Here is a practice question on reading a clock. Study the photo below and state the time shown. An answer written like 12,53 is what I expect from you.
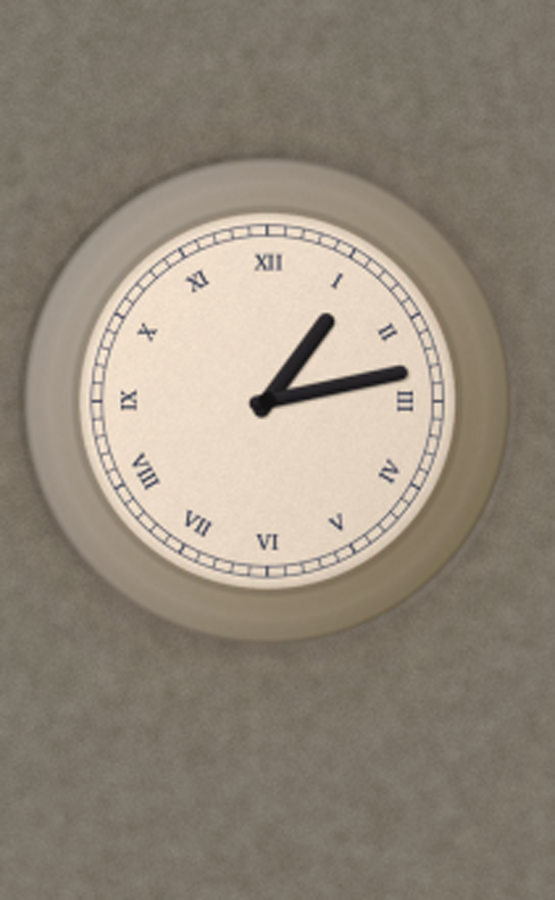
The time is 1,13
